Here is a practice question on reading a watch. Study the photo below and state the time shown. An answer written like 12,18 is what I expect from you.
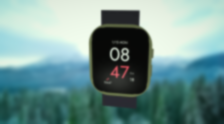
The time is 8,47
